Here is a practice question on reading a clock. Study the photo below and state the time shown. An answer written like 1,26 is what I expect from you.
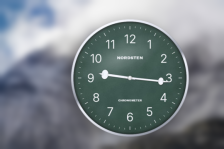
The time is 9,16
